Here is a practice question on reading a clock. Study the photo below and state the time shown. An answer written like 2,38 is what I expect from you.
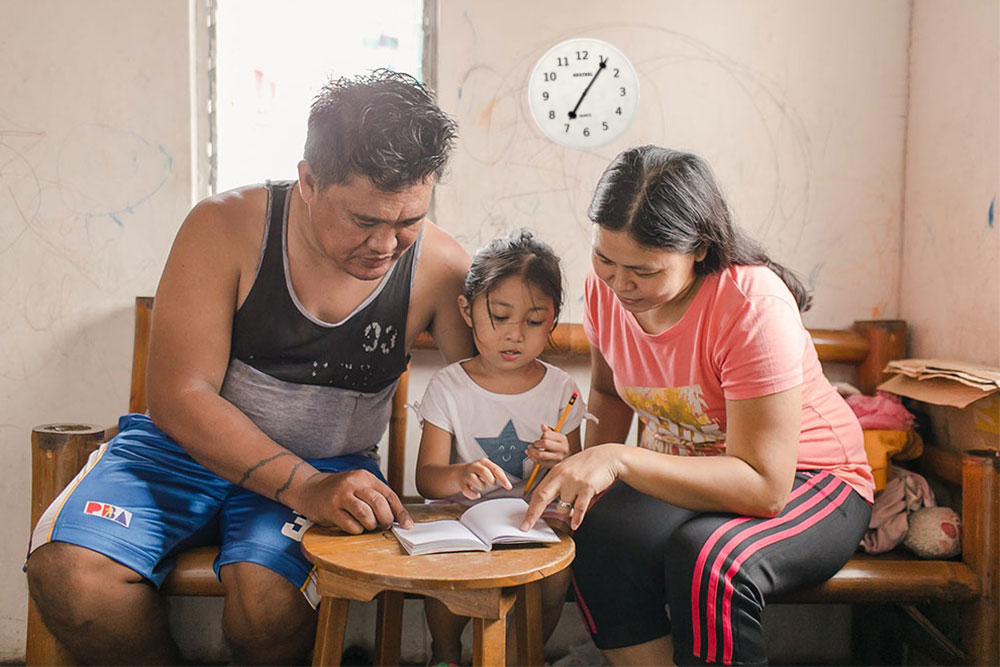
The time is 7,06
